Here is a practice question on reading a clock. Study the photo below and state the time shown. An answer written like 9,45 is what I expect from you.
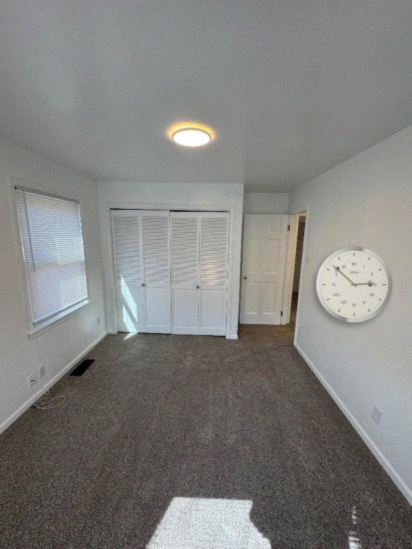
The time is 2,52
